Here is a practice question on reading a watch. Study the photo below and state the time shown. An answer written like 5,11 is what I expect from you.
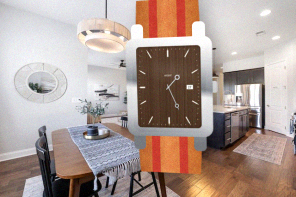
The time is 1,26
